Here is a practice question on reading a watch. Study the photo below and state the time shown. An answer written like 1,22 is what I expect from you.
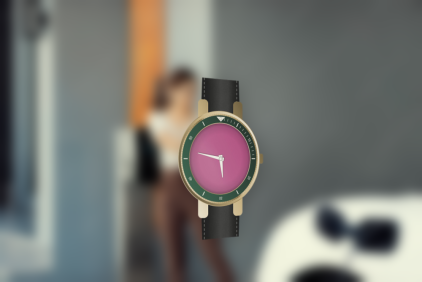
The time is 5,47
